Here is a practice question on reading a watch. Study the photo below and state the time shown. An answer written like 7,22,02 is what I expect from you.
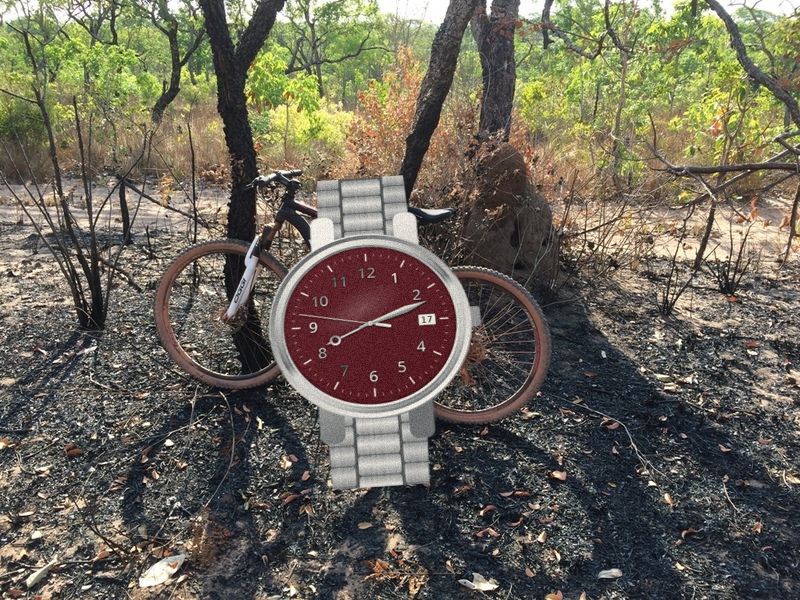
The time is 8,11,47
